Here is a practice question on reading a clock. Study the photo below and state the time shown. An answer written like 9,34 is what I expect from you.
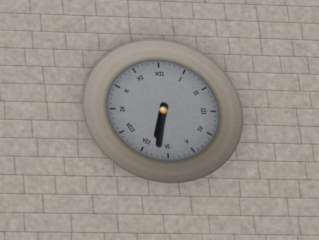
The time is 6,32
